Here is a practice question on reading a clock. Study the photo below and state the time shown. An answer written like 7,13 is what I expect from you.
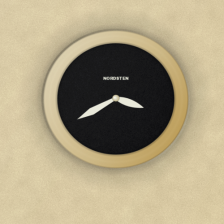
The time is 3,40
